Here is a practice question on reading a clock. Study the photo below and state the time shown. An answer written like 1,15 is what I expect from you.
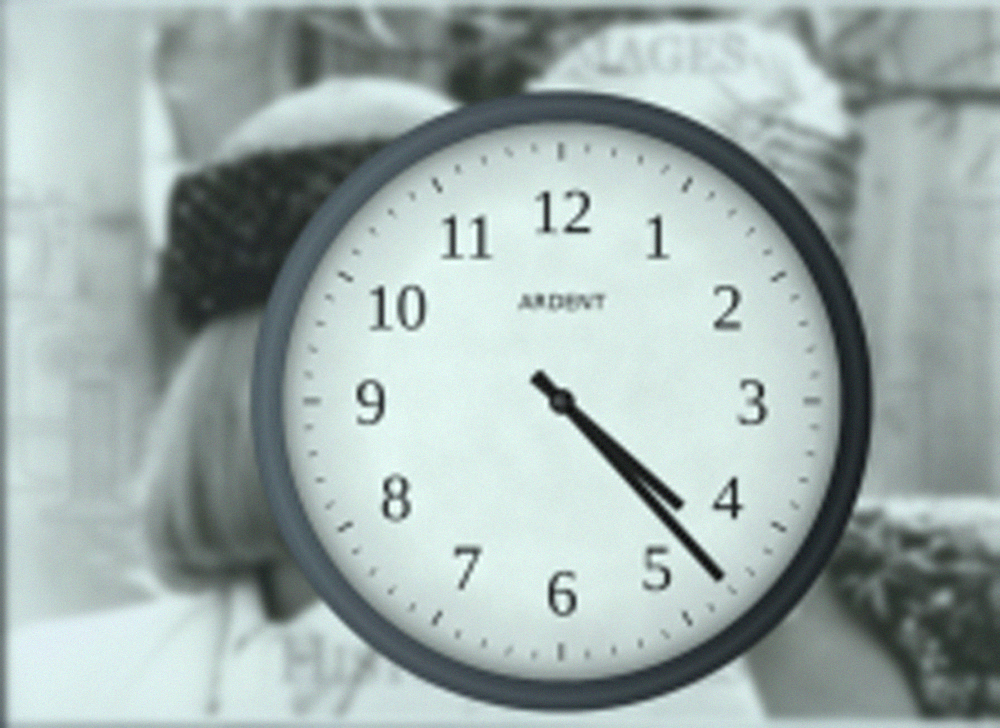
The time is 4,23
